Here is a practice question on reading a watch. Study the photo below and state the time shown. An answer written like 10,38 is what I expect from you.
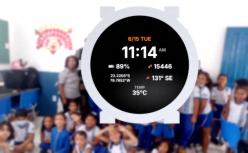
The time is 11,14
